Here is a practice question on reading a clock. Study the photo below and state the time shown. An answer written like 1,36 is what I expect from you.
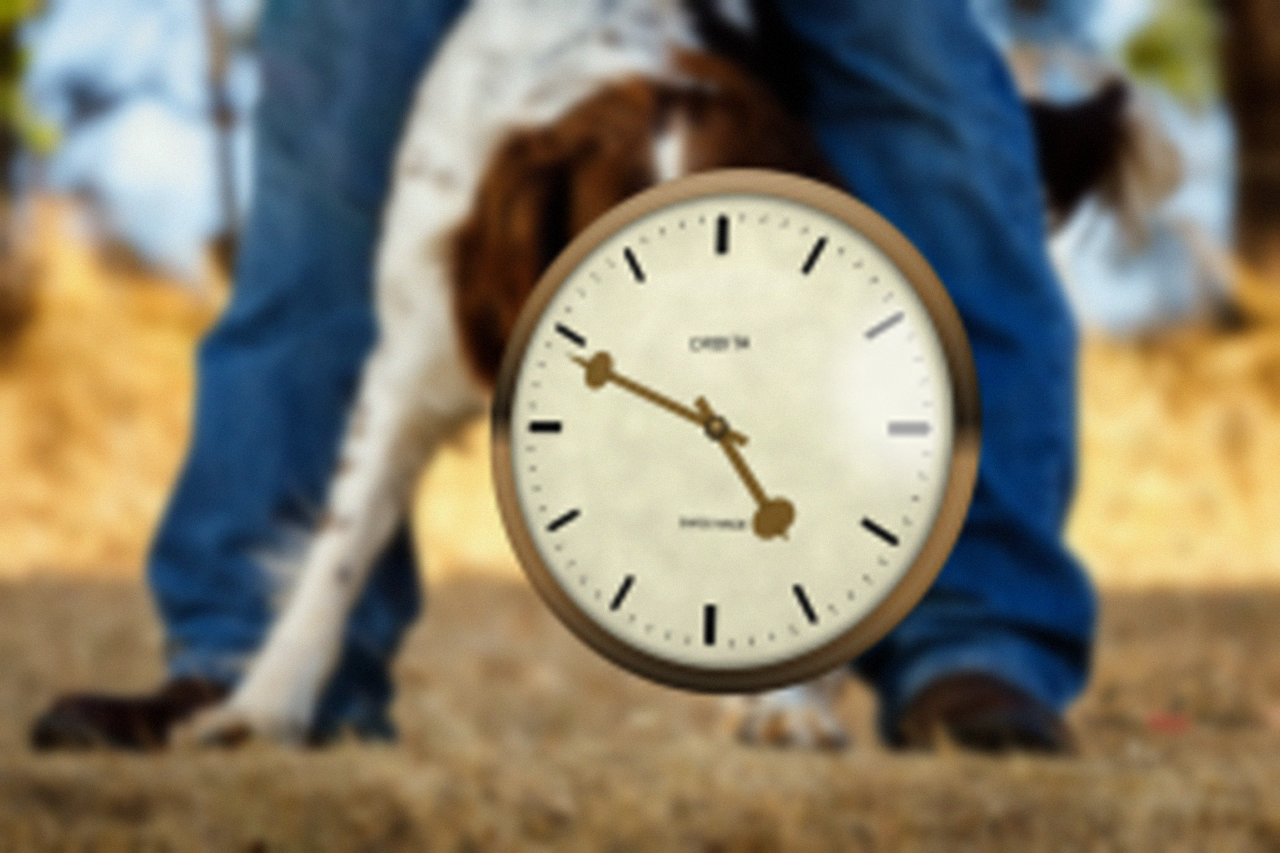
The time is 4,49
